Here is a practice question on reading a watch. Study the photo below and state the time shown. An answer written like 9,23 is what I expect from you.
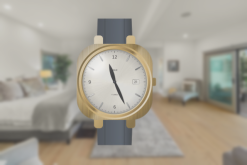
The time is 11,26
